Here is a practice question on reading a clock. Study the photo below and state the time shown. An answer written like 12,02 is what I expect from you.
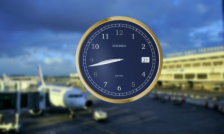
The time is 8,43
